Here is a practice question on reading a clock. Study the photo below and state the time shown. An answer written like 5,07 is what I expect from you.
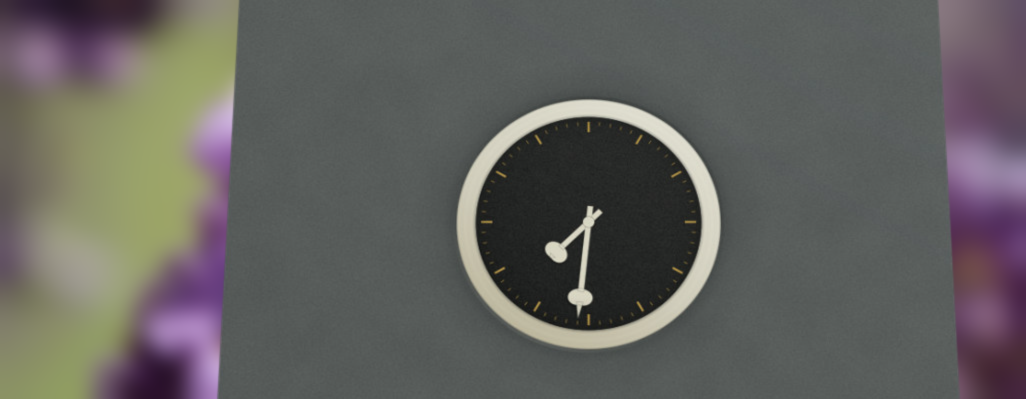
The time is 7,31
